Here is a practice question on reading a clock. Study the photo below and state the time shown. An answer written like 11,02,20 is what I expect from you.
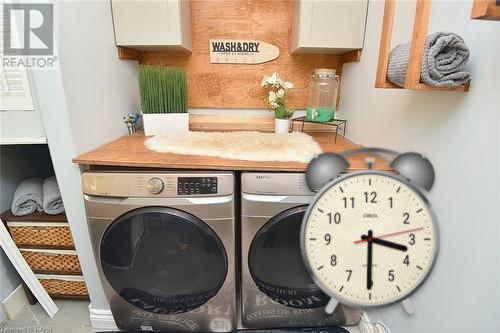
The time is 3,30,13
